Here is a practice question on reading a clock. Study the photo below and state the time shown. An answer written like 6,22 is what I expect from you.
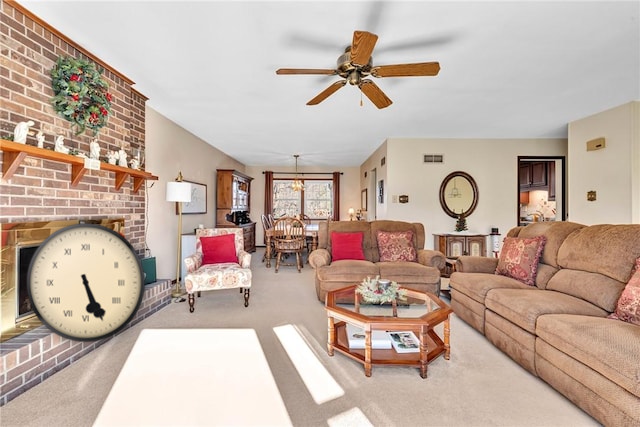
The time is 5,26
